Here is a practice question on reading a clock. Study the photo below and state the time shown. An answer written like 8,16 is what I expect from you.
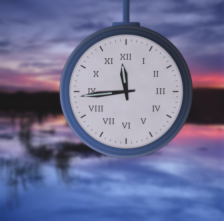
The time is 11,44
